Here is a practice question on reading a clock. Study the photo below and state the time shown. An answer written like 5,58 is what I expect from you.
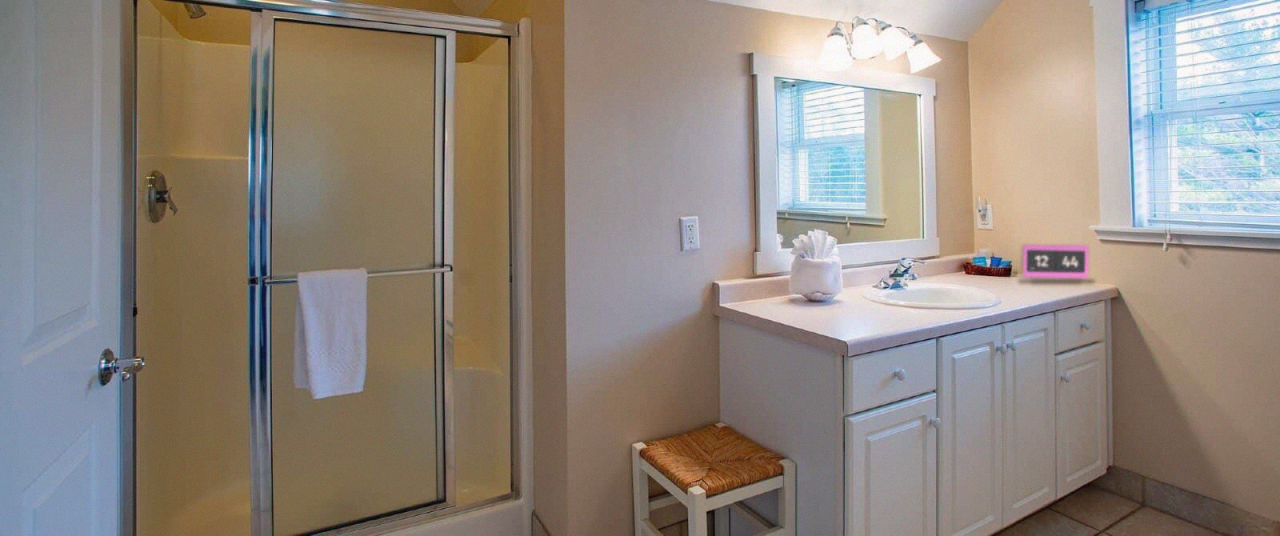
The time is 12,44
